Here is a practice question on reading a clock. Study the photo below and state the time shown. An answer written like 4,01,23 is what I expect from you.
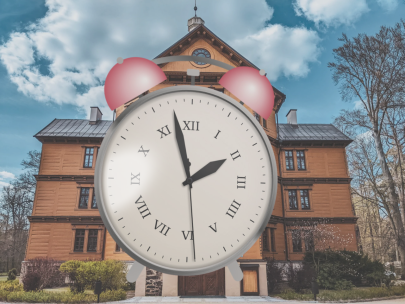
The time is 1,57,29
